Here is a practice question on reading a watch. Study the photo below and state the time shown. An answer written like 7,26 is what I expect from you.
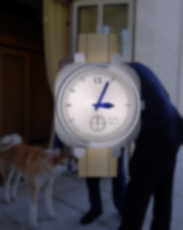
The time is 3,04
